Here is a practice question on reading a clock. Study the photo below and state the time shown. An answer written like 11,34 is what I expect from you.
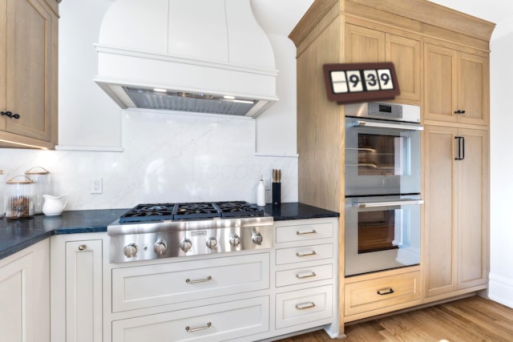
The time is 9,39
